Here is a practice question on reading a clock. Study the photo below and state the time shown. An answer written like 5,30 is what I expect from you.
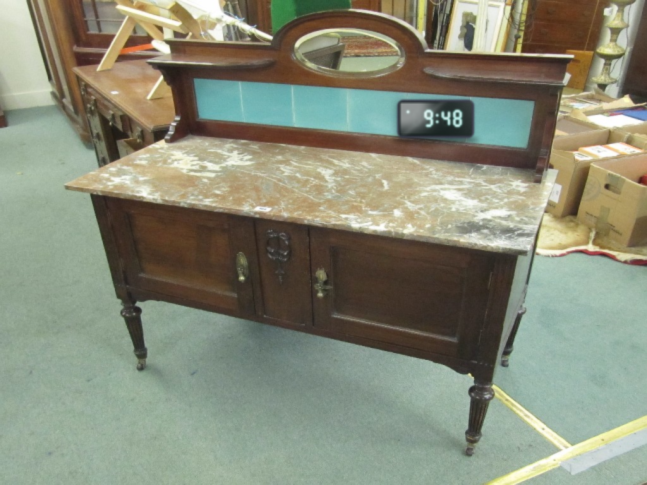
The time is 9,48
